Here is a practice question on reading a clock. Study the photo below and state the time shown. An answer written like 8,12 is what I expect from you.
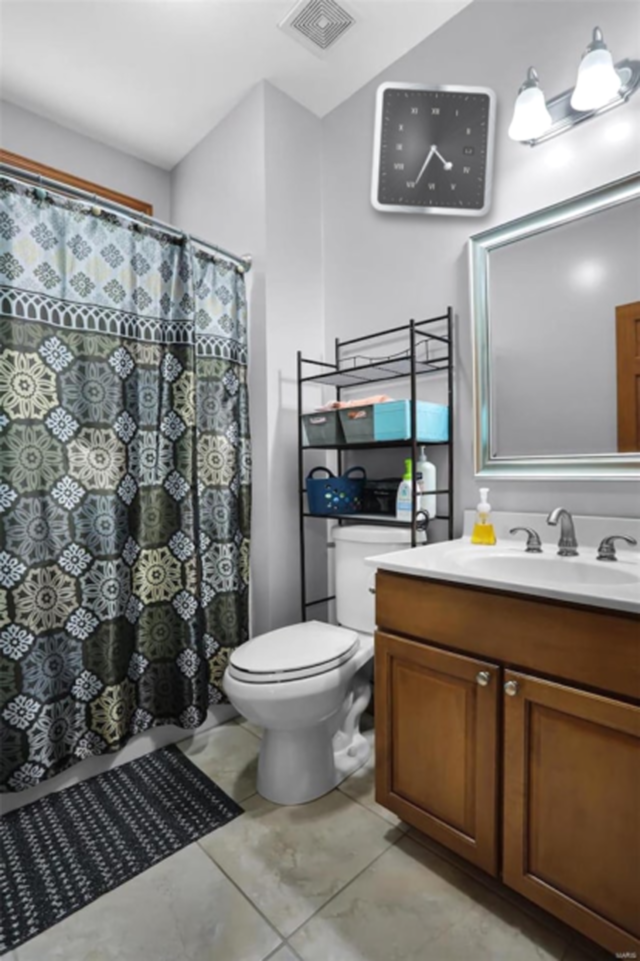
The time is 4,34
